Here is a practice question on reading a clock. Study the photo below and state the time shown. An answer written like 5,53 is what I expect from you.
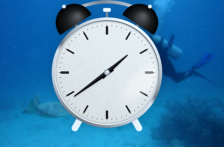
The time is 1,39
